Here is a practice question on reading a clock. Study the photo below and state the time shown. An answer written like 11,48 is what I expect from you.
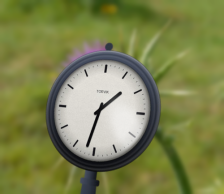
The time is 1,32
